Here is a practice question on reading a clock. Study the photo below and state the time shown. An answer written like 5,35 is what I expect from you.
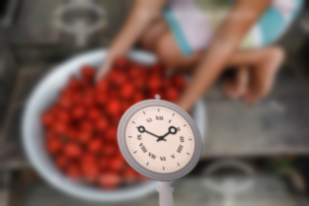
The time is 1,49
